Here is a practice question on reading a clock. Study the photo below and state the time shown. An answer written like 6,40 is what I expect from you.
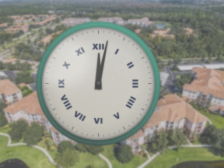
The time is 12,02
